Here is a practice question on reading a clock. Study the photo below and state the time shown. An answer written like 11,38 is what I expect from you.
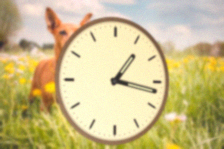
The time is 1,17
